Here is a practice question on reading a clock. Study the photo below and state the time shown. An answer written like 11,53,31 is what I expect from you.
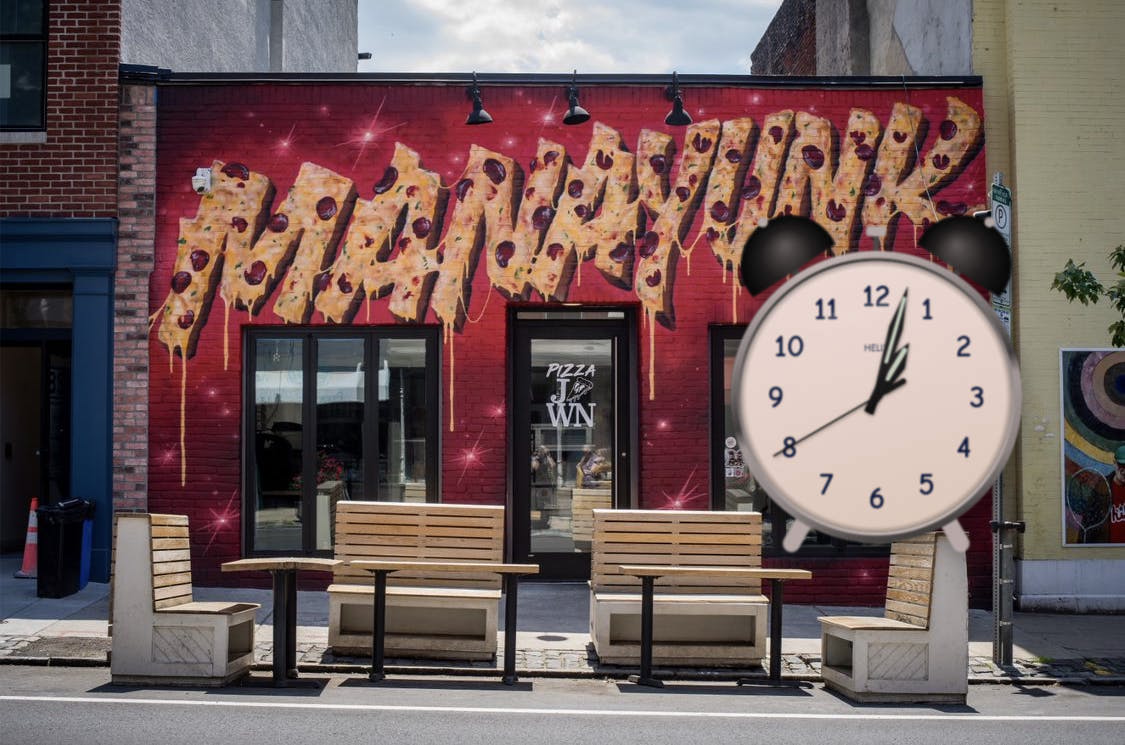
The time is 1,02,40
